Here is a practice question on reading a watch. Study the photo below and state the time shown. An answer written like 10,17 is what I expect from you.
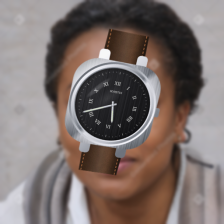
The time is 5,41
